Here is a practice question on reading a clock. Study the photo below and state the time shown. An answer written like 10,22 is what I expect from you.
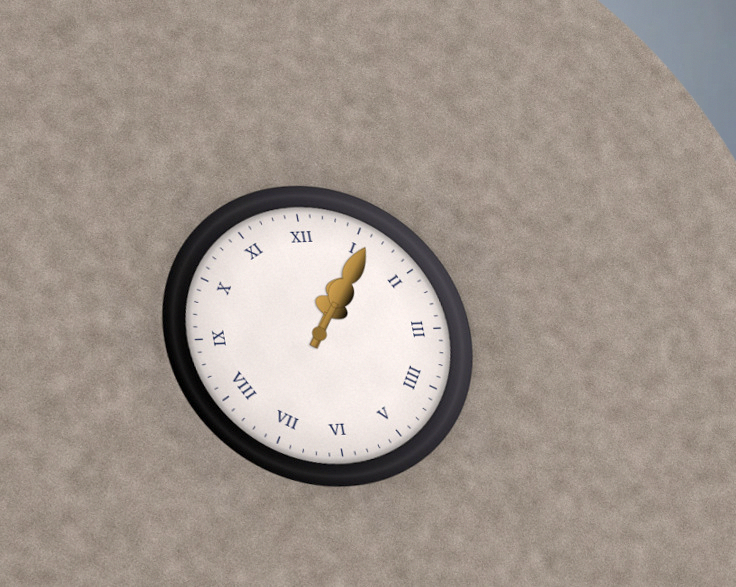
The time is 1,06
